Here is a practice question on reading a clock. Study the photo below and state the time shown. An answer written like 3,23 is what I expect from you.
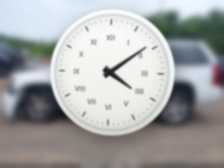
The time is 4,09
